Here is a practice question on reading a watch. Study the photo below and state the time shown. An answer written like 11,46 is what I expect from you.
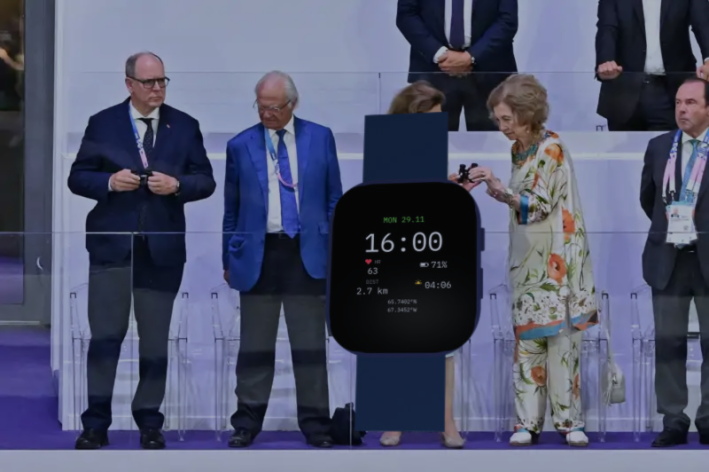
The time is 16,00
